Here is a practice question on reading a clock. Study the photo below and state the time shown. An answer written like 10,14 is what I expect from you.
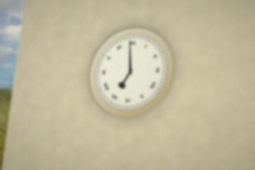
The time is 6,59
